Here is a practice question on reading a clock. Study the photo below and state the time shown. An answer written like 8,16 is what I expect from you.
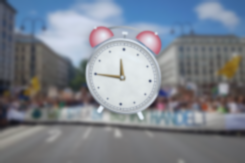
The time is 11,45
